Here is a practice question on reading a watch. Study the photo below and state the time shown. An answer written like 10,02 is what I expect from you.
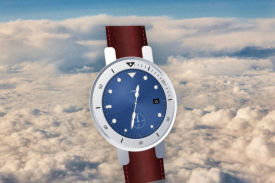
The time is 12,33
